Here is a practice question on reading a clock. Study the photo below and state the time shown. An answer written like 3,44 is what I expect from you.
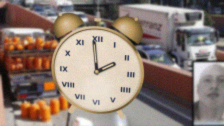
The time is 1,59
